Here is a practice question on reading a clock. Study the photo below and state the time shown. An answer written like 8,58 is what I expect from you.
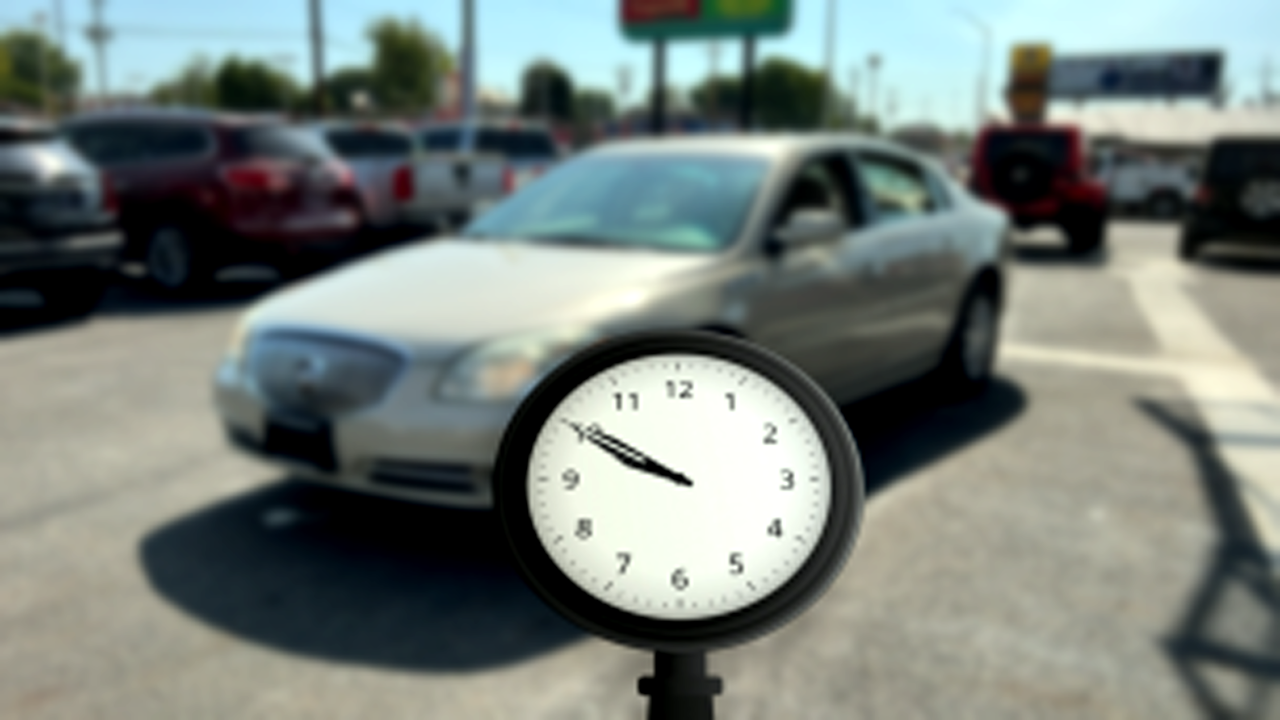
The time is 9,50
